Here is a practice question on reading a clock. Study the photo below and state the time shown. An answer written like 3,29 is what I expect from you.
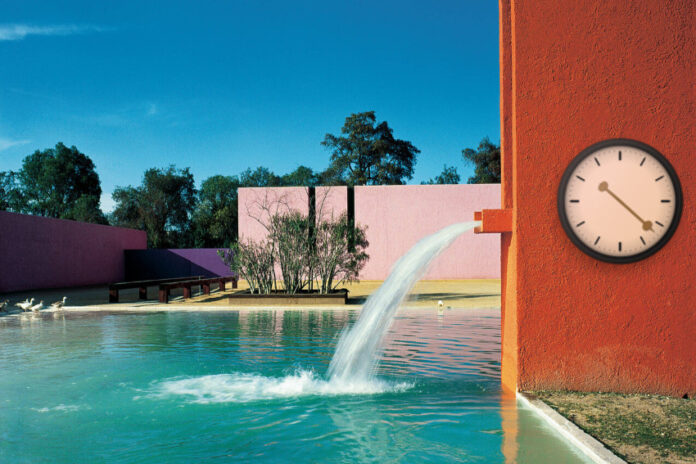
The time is 10,22
